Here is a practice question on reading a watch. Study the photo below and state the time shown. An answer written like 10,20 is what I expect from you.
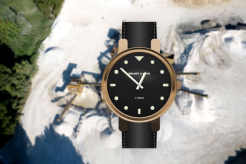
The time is 12,52
